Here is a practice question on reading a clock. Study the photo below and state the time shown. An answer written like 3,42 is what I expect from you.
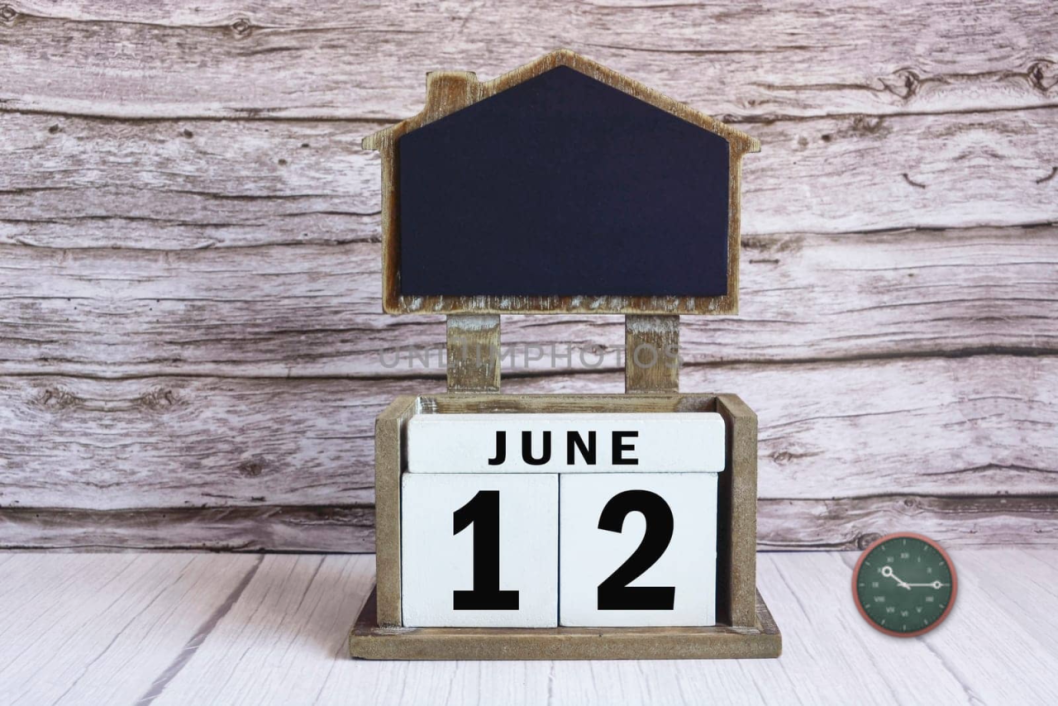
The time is 10,15
